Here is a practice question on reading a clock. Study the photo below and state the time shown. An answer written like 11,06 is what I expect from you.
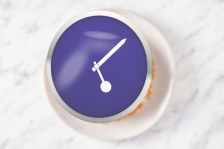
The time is 5,08
